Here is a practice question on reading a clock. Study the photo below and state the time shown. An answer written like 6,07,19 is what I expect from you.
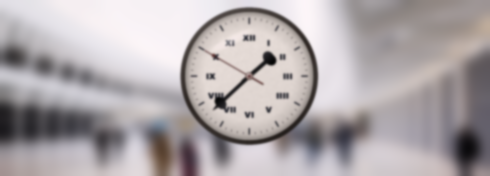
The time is 1,37,50
